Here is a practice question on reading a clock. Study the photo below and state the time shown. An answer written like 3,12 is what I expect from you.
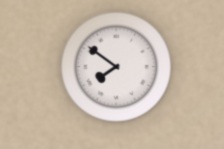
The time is 7,51
